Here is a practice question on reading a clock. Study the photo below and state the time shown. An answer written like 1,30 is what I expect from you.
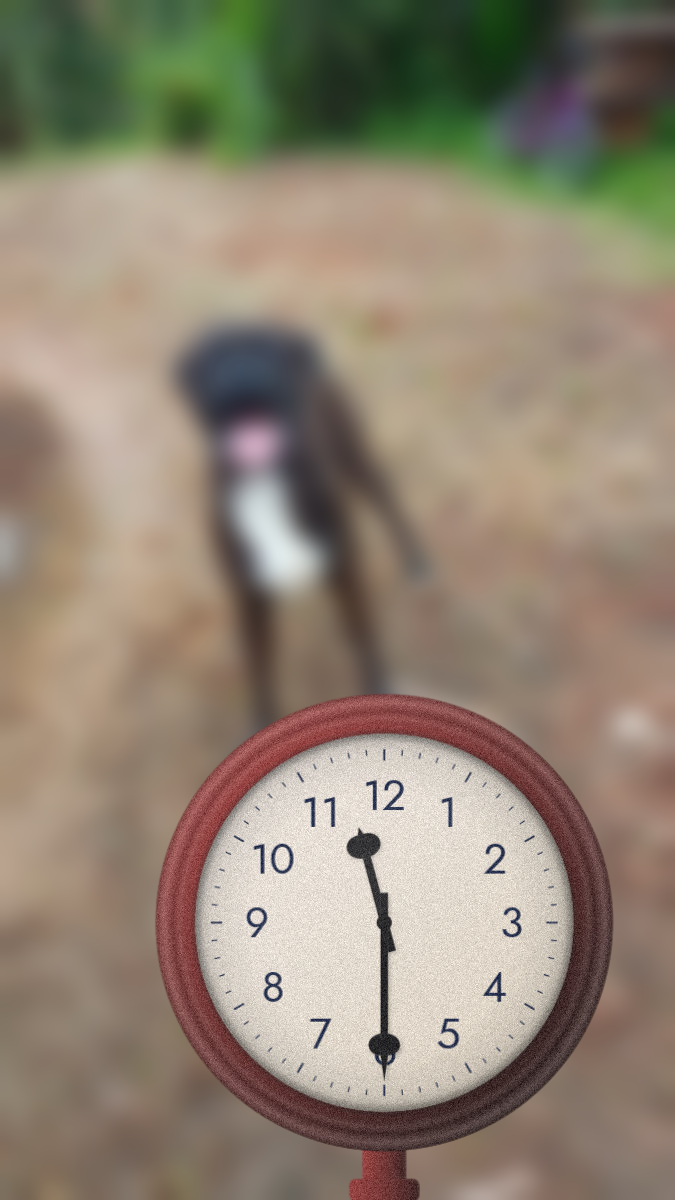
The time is 11,30
